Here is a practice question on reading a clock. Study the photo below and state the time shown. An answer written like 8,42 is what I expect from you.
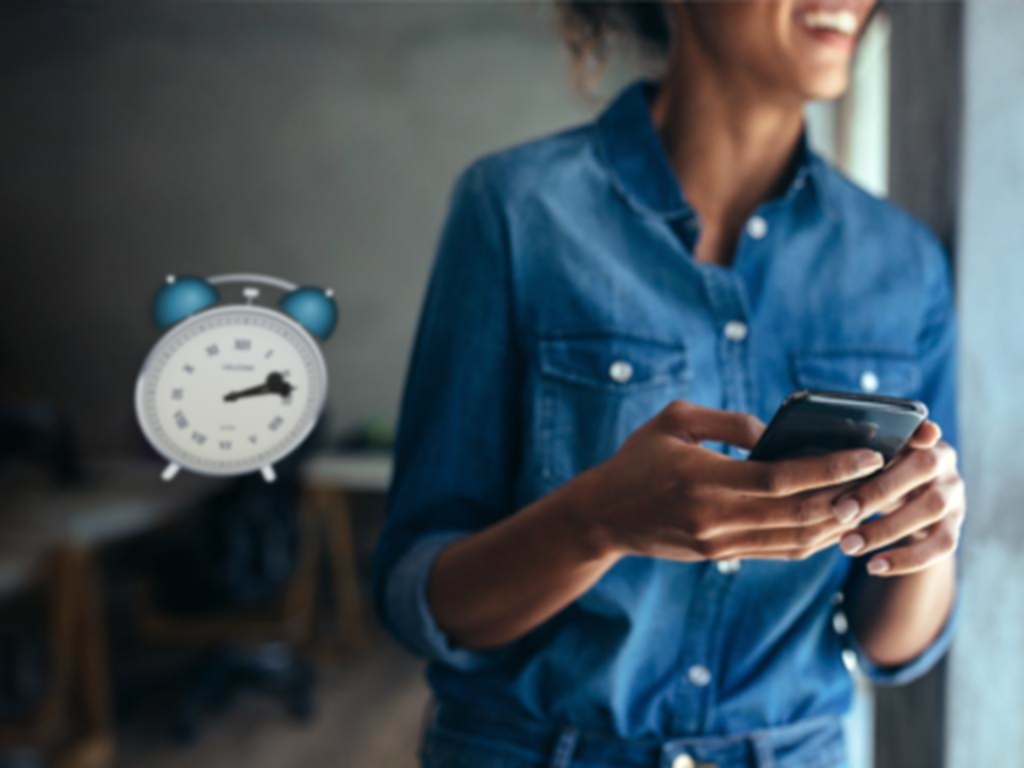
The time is 2,13
